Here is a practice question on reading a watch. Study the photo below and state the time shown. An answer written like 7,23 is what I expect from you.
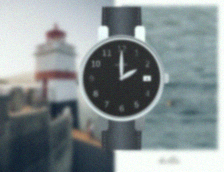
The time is 2,00
